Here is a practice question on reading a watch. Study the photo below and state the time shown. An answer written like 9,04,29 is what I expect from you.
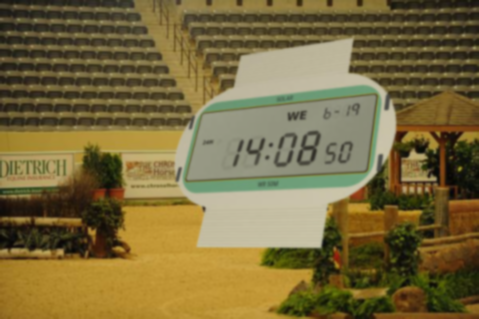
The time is 14,08,50
